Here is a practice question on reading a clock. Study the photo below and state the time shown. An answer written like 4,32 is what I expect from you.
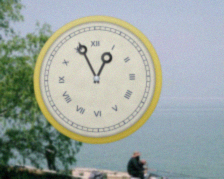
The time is 12,56
